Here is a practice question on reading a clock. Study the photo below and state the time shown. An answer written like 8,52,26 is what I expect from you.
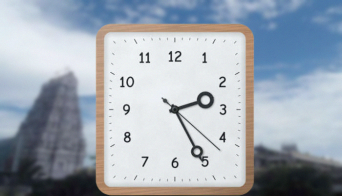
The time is 2,25,22
